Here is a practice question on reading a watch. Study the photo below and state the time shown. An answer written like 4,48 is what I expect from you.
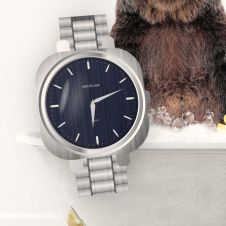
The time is 6,12
